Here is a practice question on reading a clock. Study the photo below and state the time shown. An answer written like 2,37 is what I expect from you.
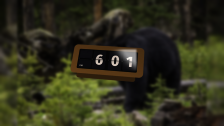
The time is 6,01
